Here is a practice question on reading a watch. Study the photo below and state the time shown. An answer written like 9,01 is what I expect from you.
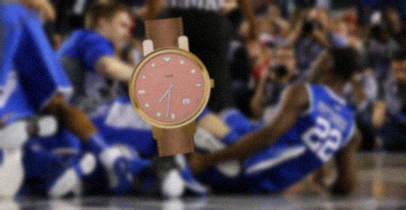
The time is 7,32
